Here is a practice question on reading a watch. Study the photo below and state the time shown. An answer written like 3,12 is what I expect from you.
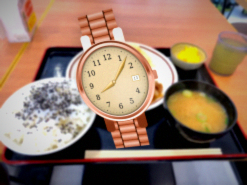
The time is 8,07
